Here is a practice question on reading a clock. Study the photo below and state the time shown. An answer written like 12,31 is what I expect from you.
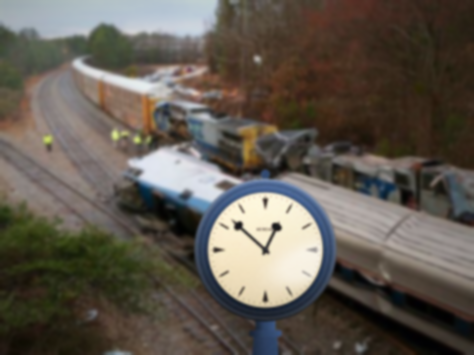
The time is 12,52
